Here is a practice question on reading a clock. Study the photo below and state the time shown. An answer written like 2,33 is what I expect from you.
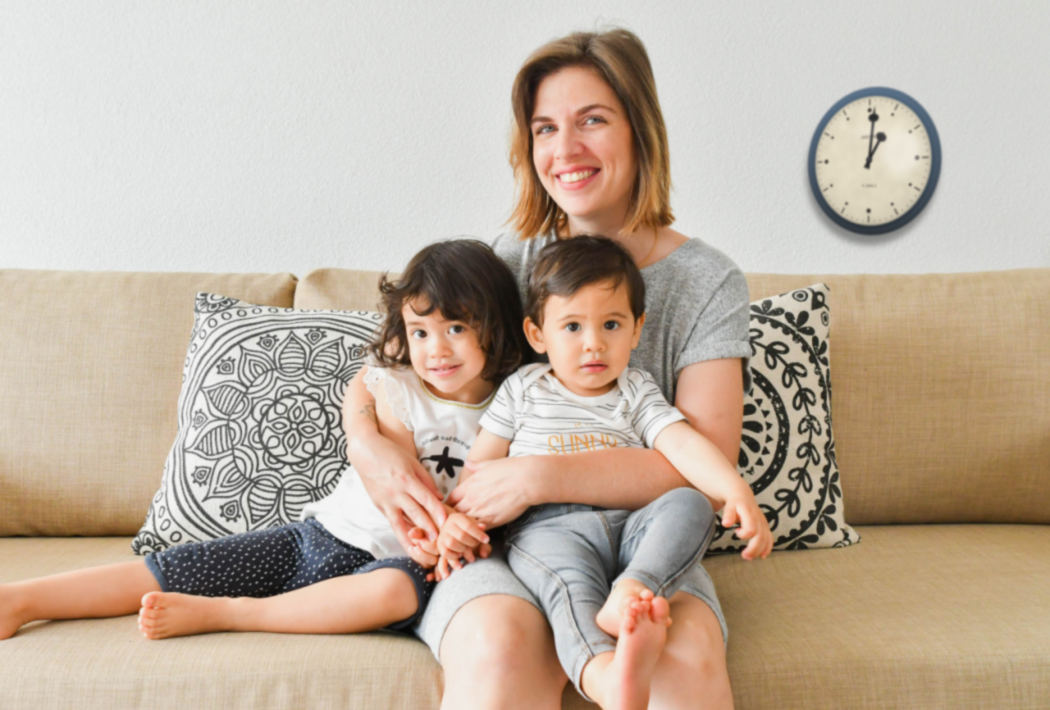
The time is 1,01
